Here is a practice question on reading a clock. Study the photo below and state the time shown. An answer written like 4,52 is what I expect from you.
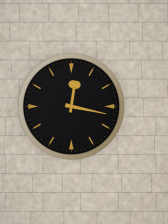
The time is 12,17
